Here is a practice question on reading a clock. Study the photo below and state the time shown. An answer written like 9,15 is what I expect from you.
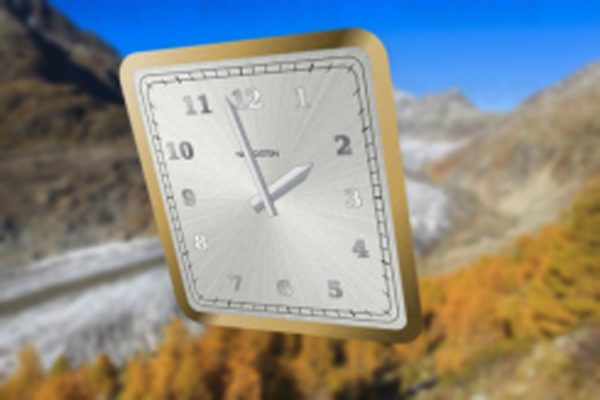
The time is 1,58
